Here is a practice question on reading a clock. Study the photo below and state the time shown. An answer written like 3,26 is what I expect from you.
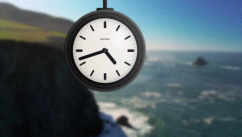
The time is 4,42
